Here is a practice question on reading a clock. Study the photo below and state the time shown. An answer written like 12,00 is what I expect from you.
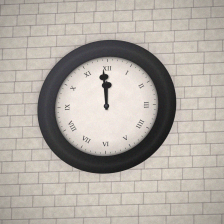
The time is 11,59
